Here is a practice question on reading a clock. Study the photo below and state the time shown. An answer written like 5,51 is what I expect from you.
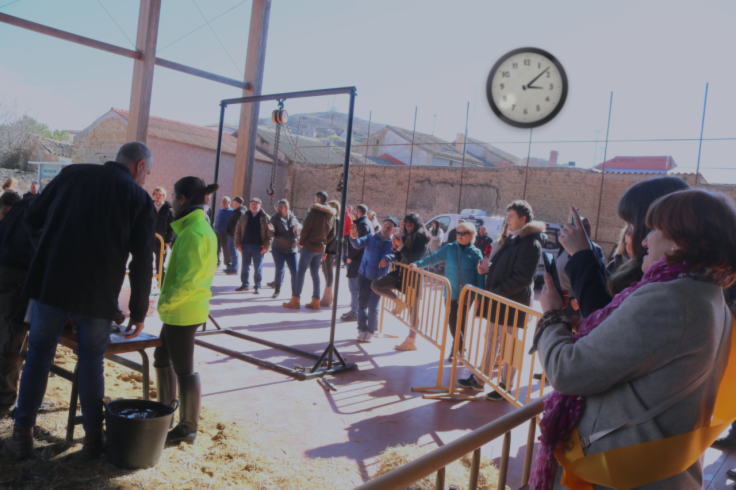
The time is 3,08
